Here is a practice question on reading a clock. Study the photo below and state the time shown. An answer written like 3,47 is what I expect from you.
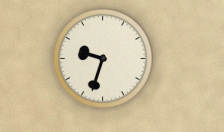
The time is 9,33
